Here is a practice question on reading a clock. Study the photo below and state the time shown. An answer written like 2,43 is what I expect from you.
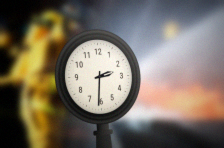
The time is 2,31
